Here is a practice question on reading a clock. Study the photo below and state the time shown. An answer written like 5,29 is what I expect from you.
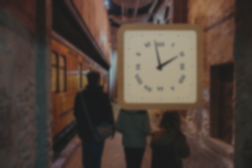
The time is 1,58
